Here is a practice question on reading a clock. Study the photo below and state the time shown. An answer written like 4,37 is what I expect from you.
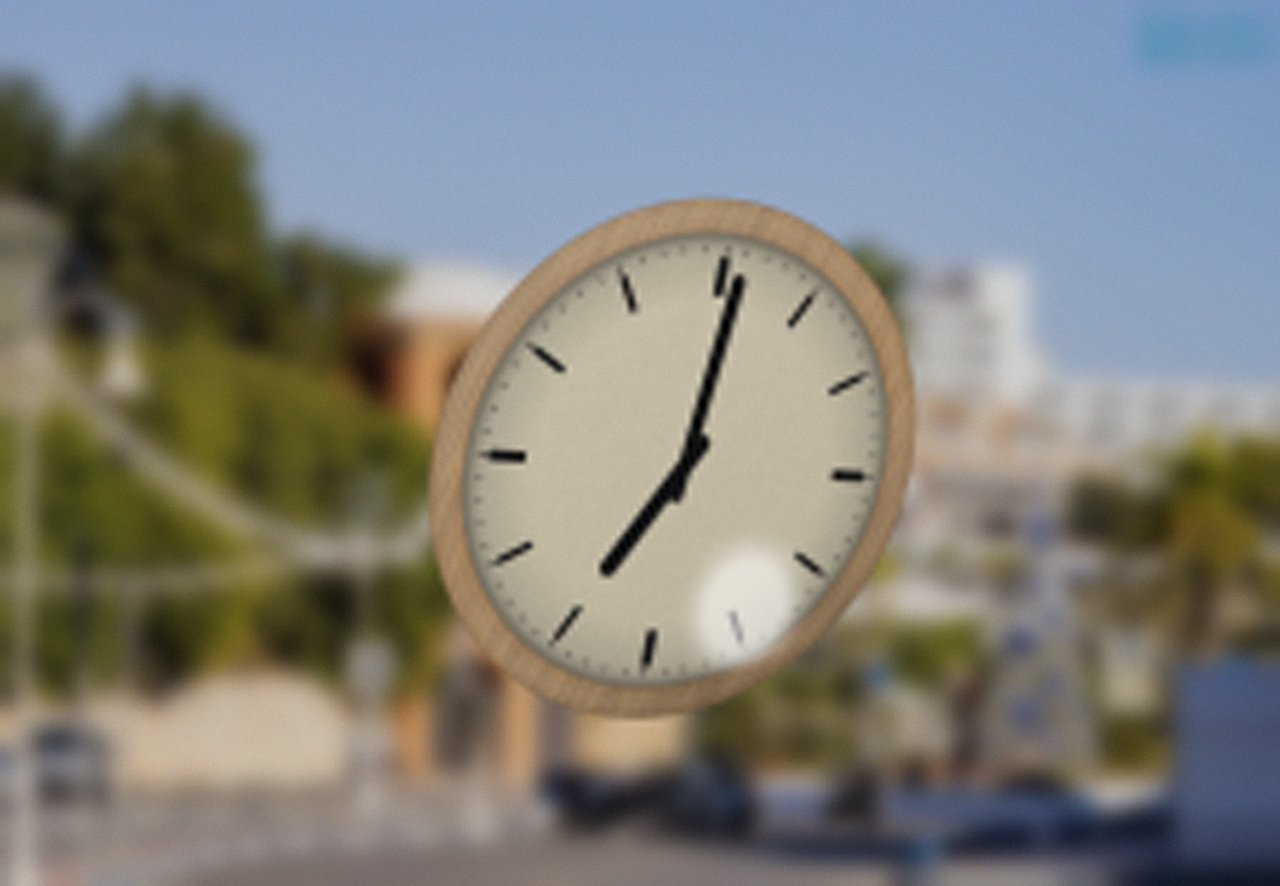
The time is 7,01
